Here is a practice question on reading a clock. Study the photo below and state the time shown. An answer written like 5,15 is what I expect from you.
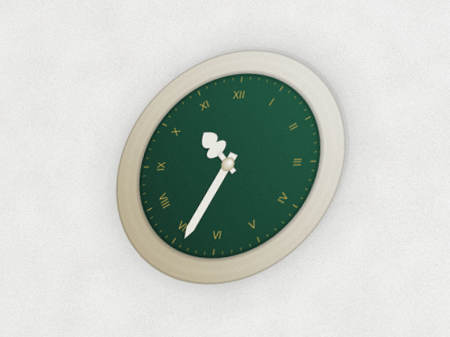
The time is 10,34
